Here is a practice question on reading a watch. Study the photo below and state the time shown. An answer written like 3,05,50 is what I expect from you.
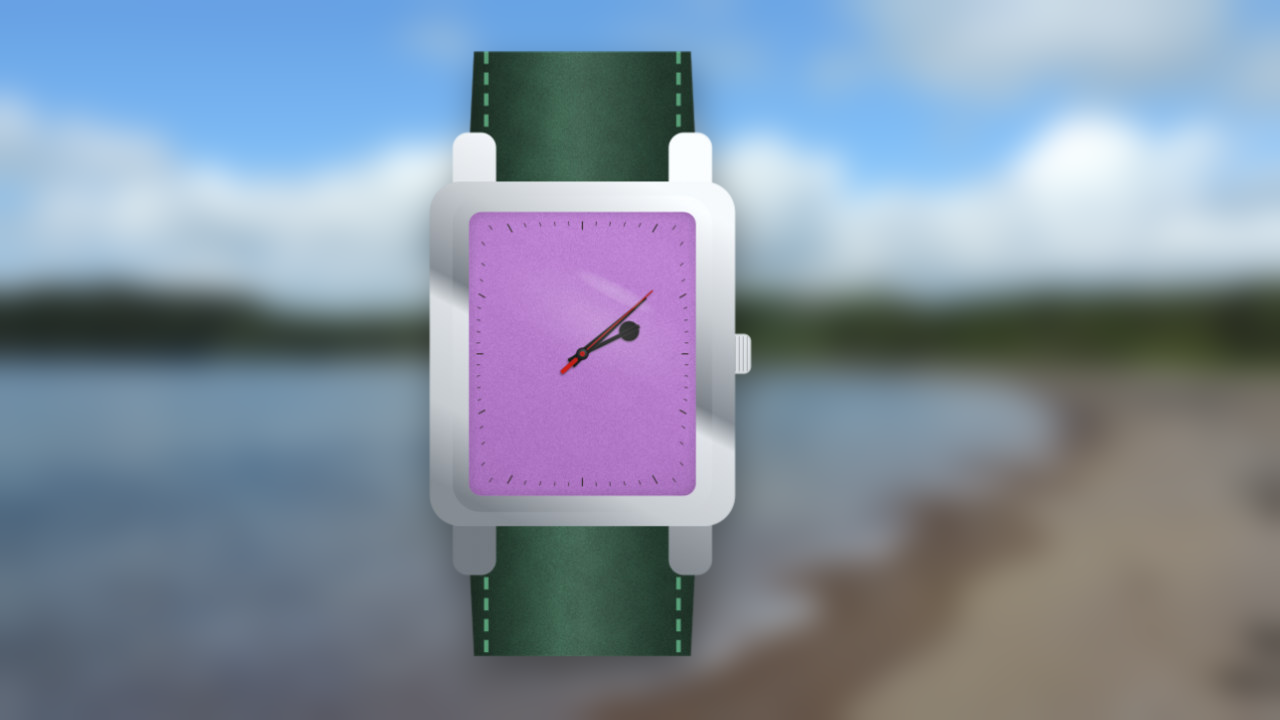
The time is 2,08,08
